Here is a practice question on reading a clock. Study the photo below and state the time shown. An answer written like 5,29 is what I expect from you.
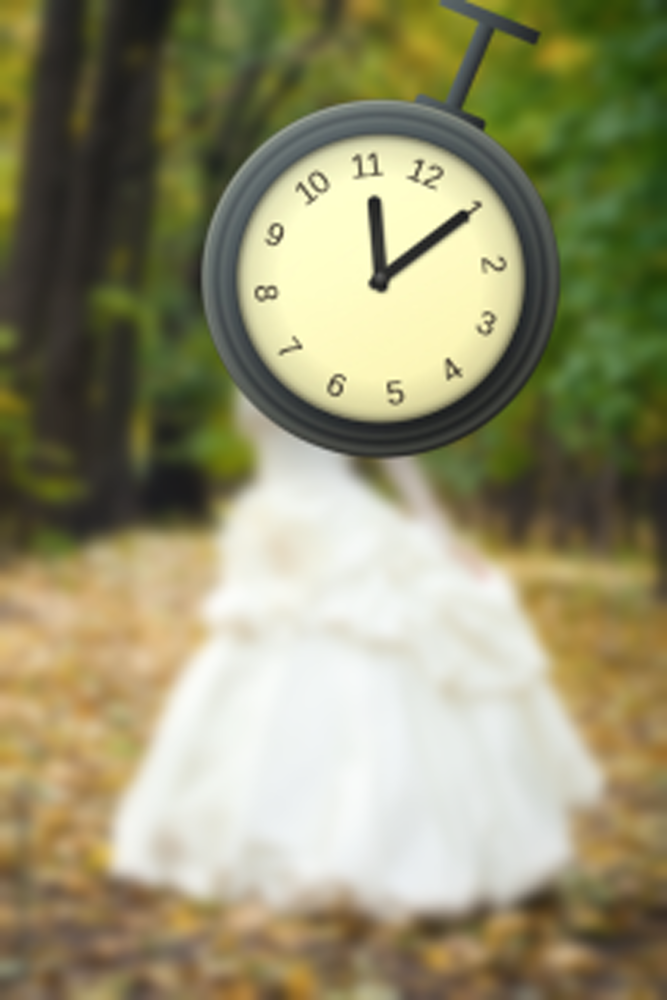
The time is 11,05
